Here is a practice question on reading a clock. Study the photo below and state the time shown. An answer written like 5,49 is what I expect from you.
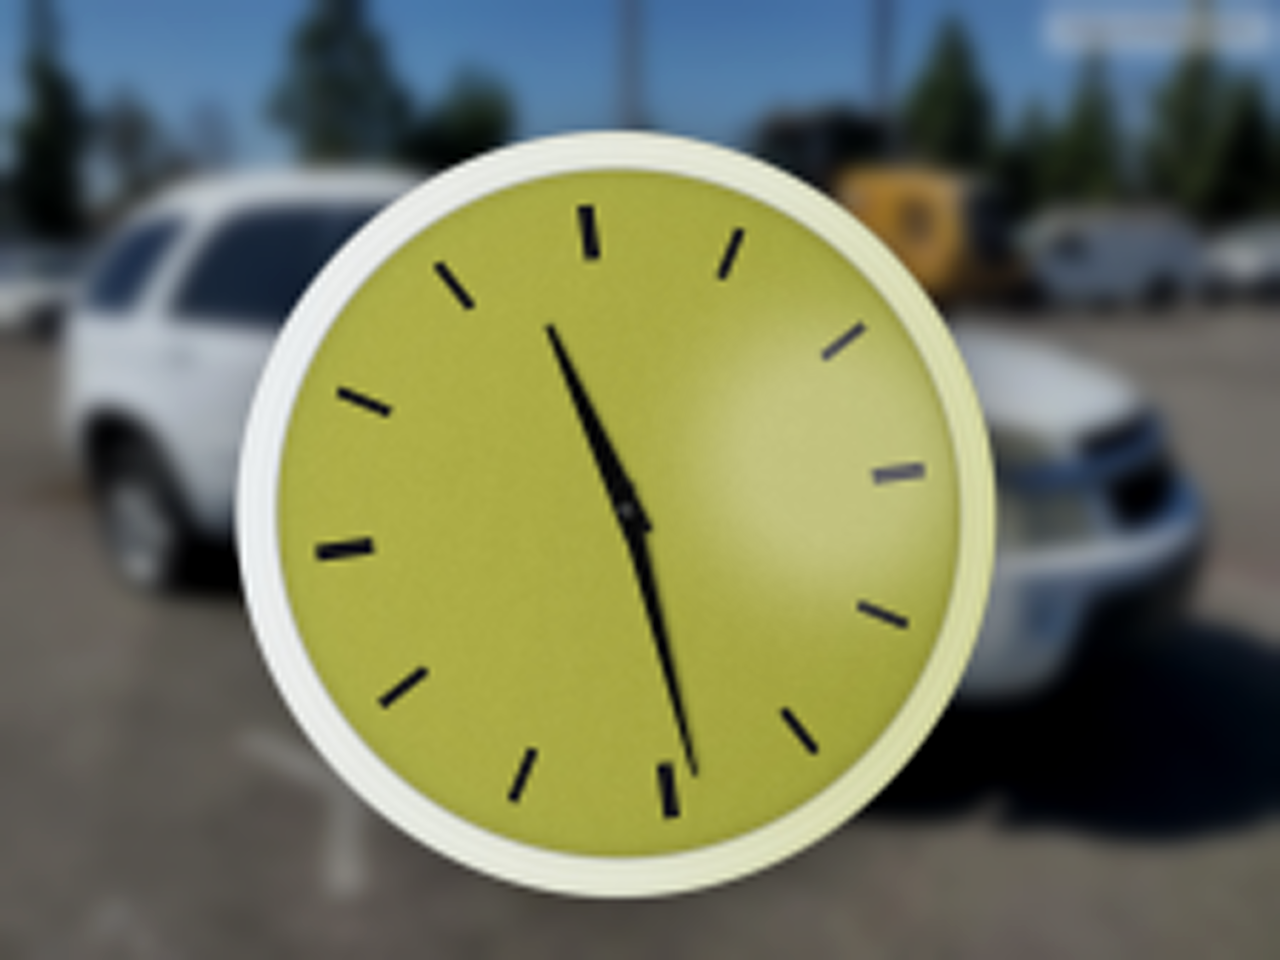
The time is 11,29
